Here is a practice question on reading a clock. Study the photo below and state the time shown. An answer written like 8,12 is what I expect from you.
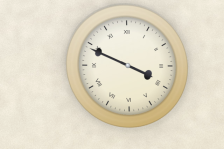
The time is 3,49
